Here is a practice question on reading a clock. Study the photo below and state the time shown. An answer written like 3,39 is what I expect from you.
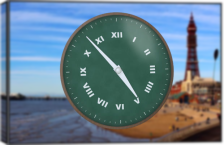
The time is 4,53
